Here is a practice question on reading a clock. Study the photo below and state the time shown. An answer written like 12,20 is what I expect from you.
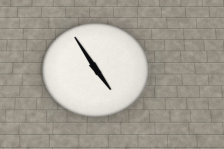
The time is 4,55
